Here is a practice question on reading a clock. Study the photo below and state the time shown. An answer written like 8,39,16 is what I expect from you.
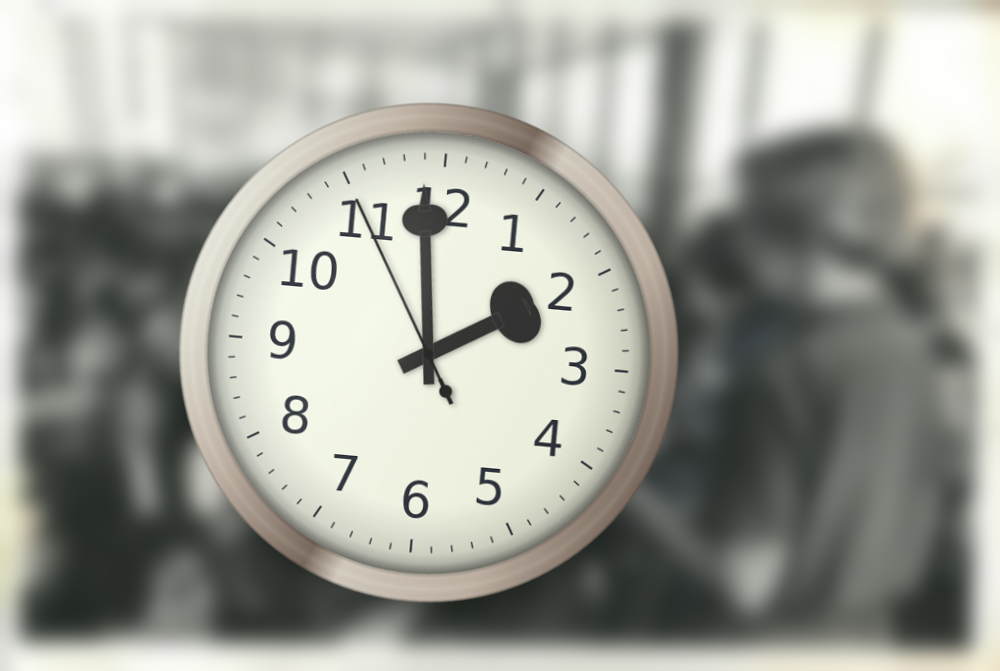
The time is 1,58,55
